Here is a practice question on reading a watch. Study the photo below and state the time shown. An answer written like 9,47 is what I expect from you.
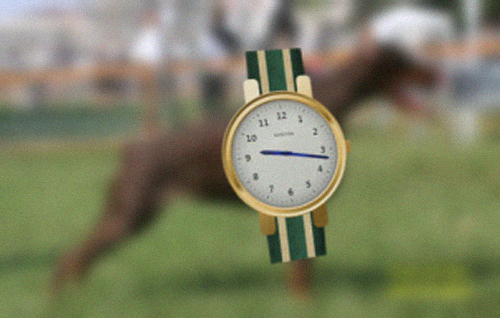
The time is 9,17
